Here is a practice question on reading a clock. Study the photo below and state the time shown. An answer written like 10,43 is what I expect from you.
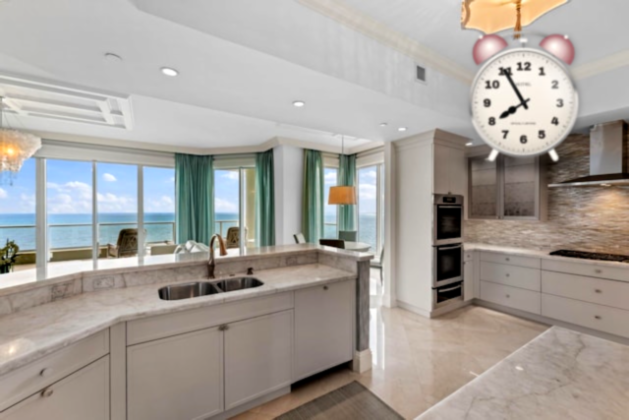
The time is 7,55
